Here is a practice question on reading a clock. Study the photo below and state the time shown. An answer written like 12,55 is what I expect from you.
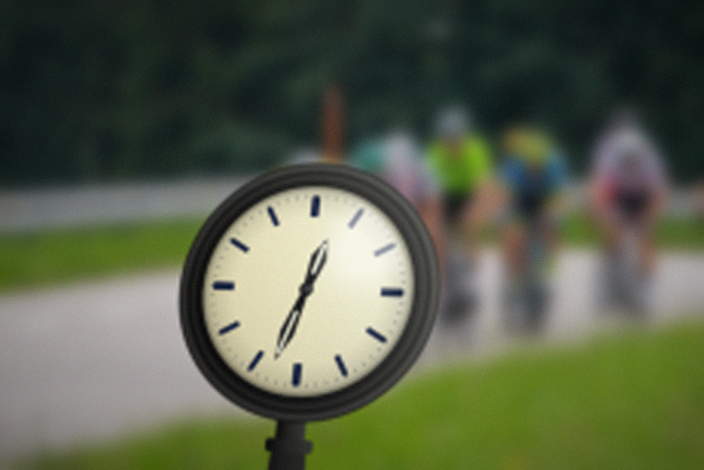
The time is 12,33
